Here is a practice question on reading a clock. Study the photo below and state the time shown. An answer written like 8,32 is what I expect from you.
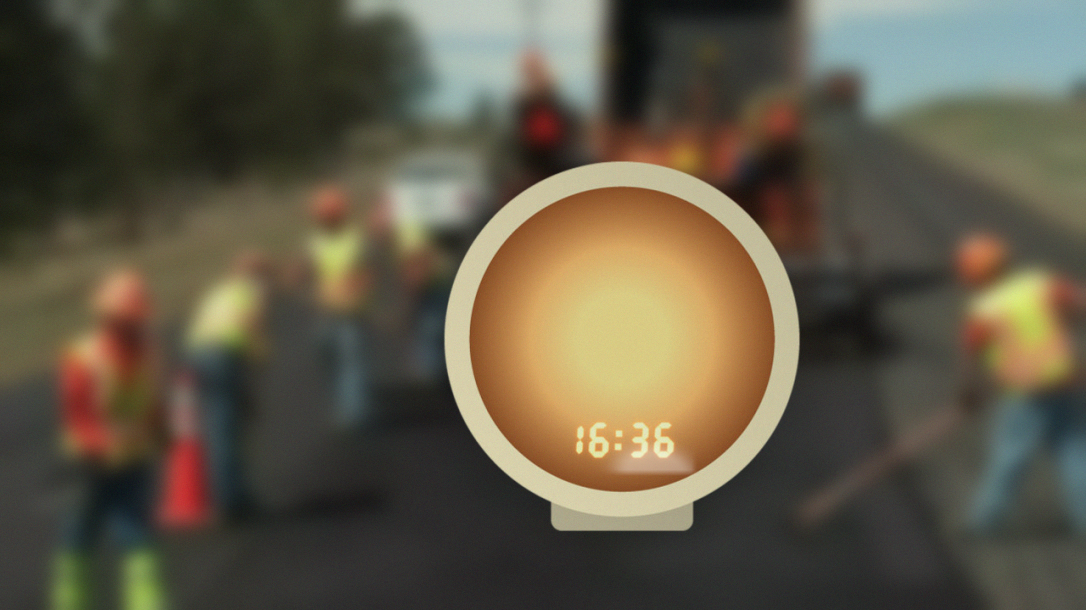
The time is 16,36
